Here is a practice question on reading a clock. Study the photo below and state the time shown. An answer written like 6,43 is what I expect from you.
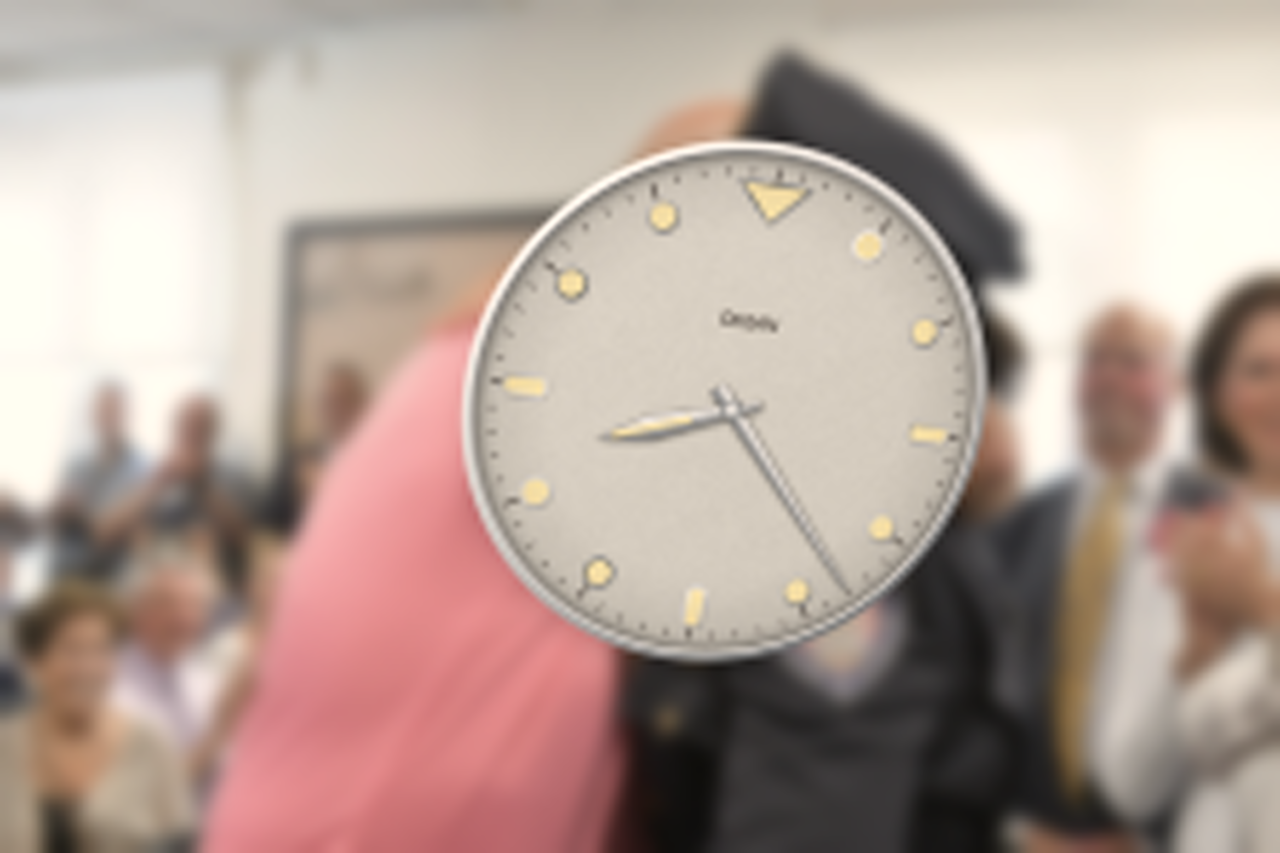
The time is 8,23
